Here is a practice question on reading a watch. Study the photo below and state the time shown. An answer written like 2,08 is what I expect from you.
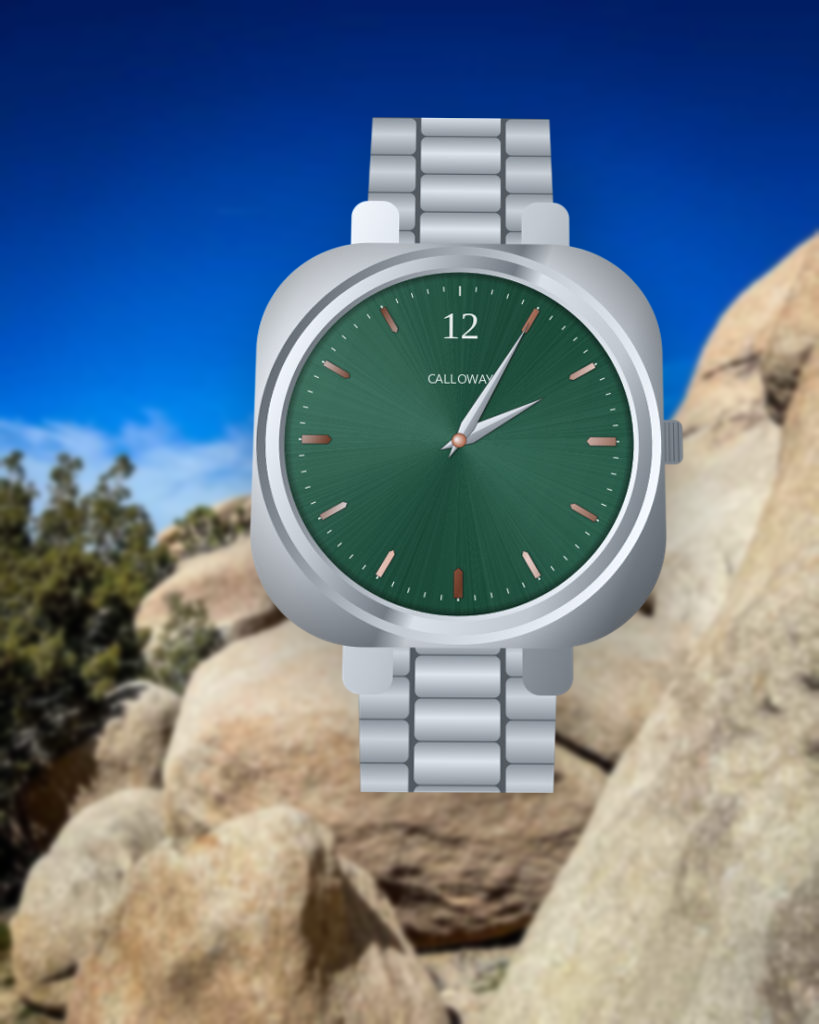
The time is 2,05
